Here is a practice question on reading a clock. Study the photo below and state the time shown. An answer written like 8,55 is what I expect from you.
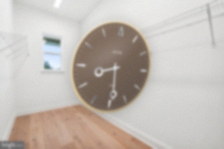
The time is 8,29
